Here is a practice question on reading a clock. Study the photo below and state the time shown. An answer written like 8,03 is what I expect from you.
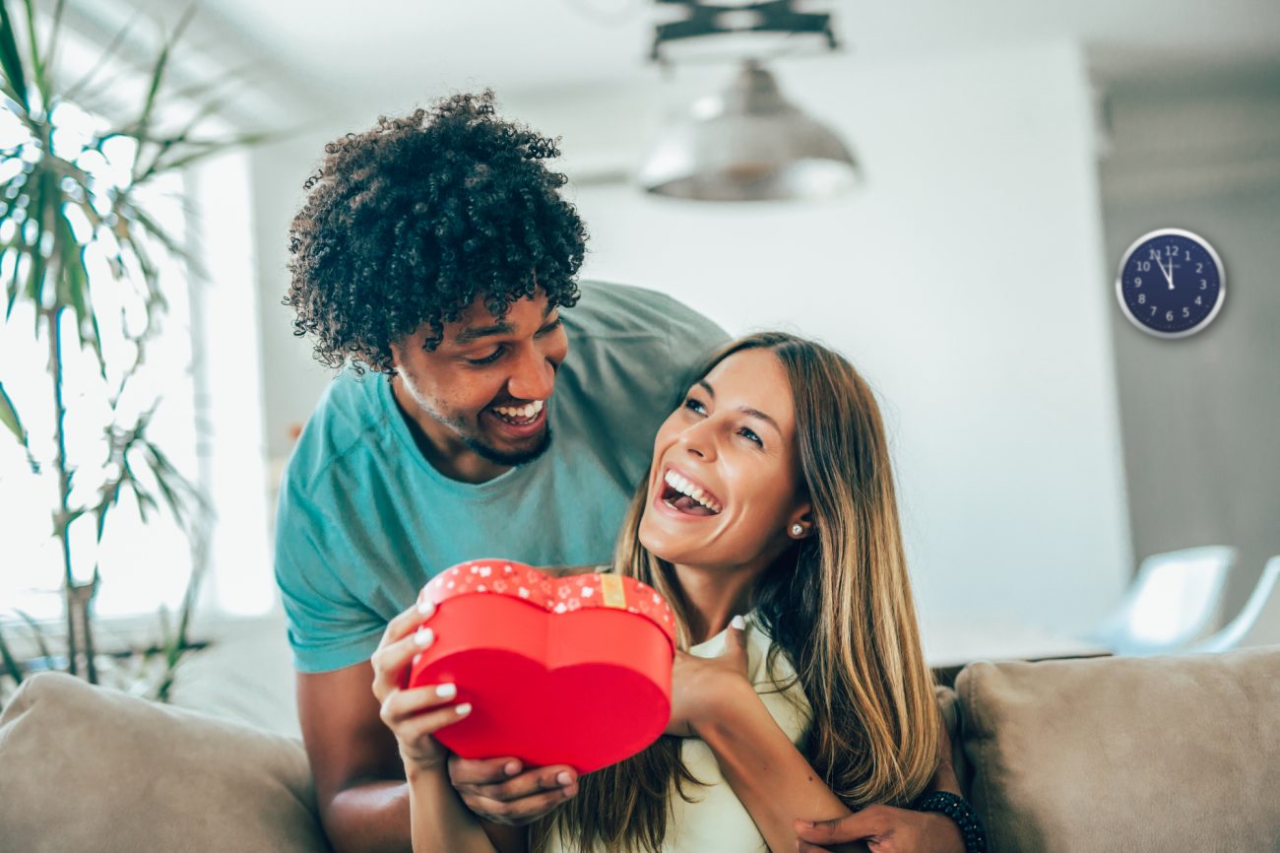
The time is 11,55
